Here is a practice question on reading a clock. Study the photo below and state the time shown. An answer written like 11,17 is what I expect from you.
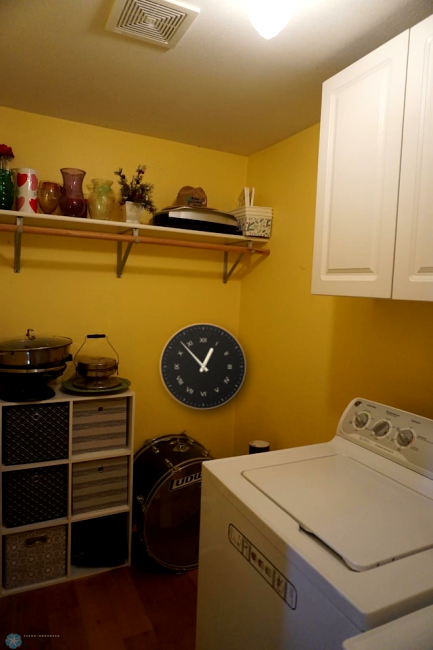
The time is 12,53
